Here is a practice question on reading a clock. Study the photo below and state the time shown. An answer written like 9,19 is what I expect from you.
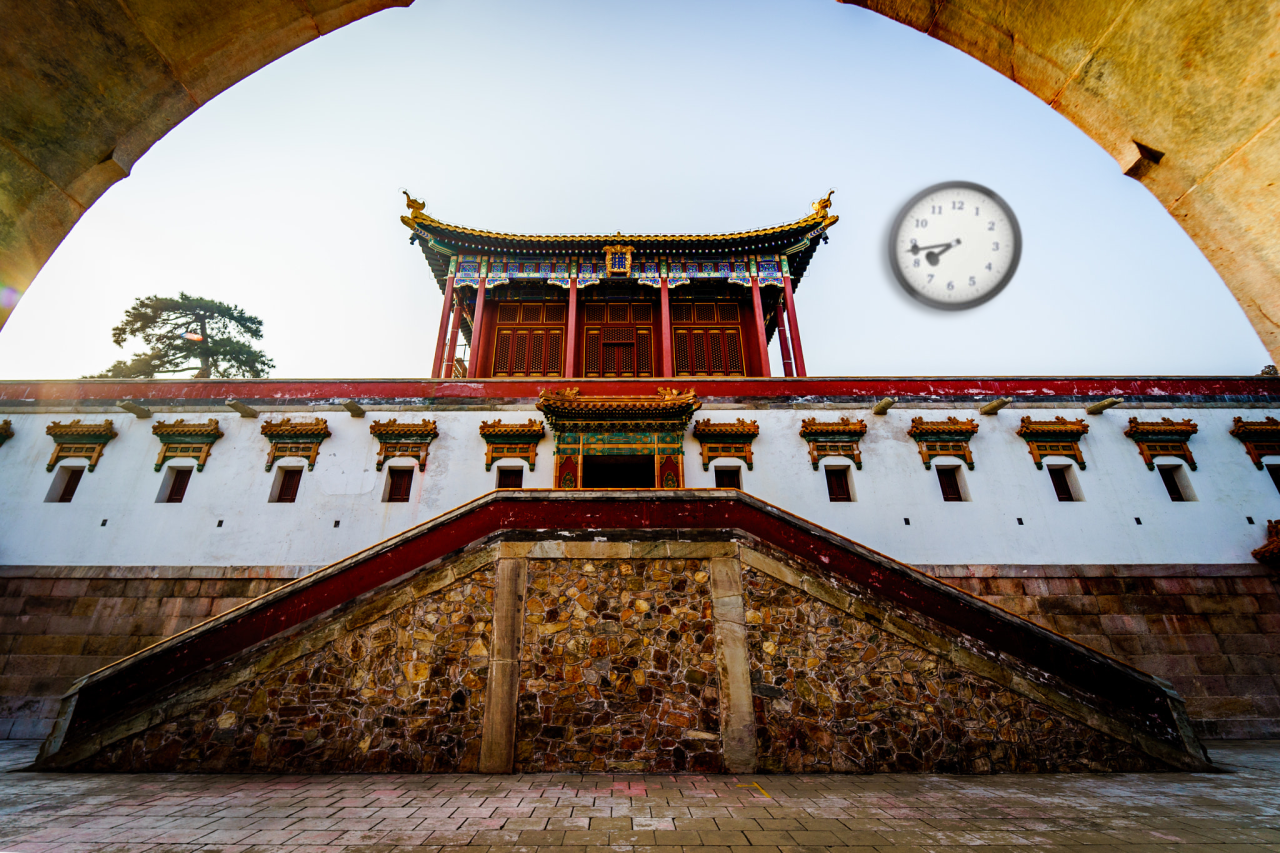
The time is 7,43
